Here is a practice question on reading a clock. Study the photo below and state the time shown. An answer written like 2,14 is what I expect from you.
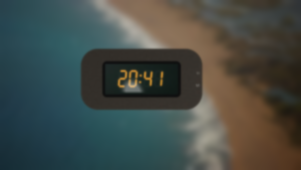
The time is 20,41
